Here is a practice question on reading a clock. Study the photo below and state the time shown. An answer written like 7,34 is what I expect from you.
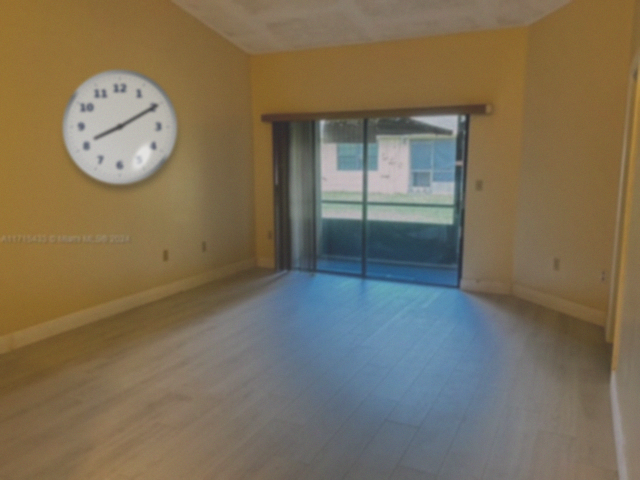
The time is 8,10
